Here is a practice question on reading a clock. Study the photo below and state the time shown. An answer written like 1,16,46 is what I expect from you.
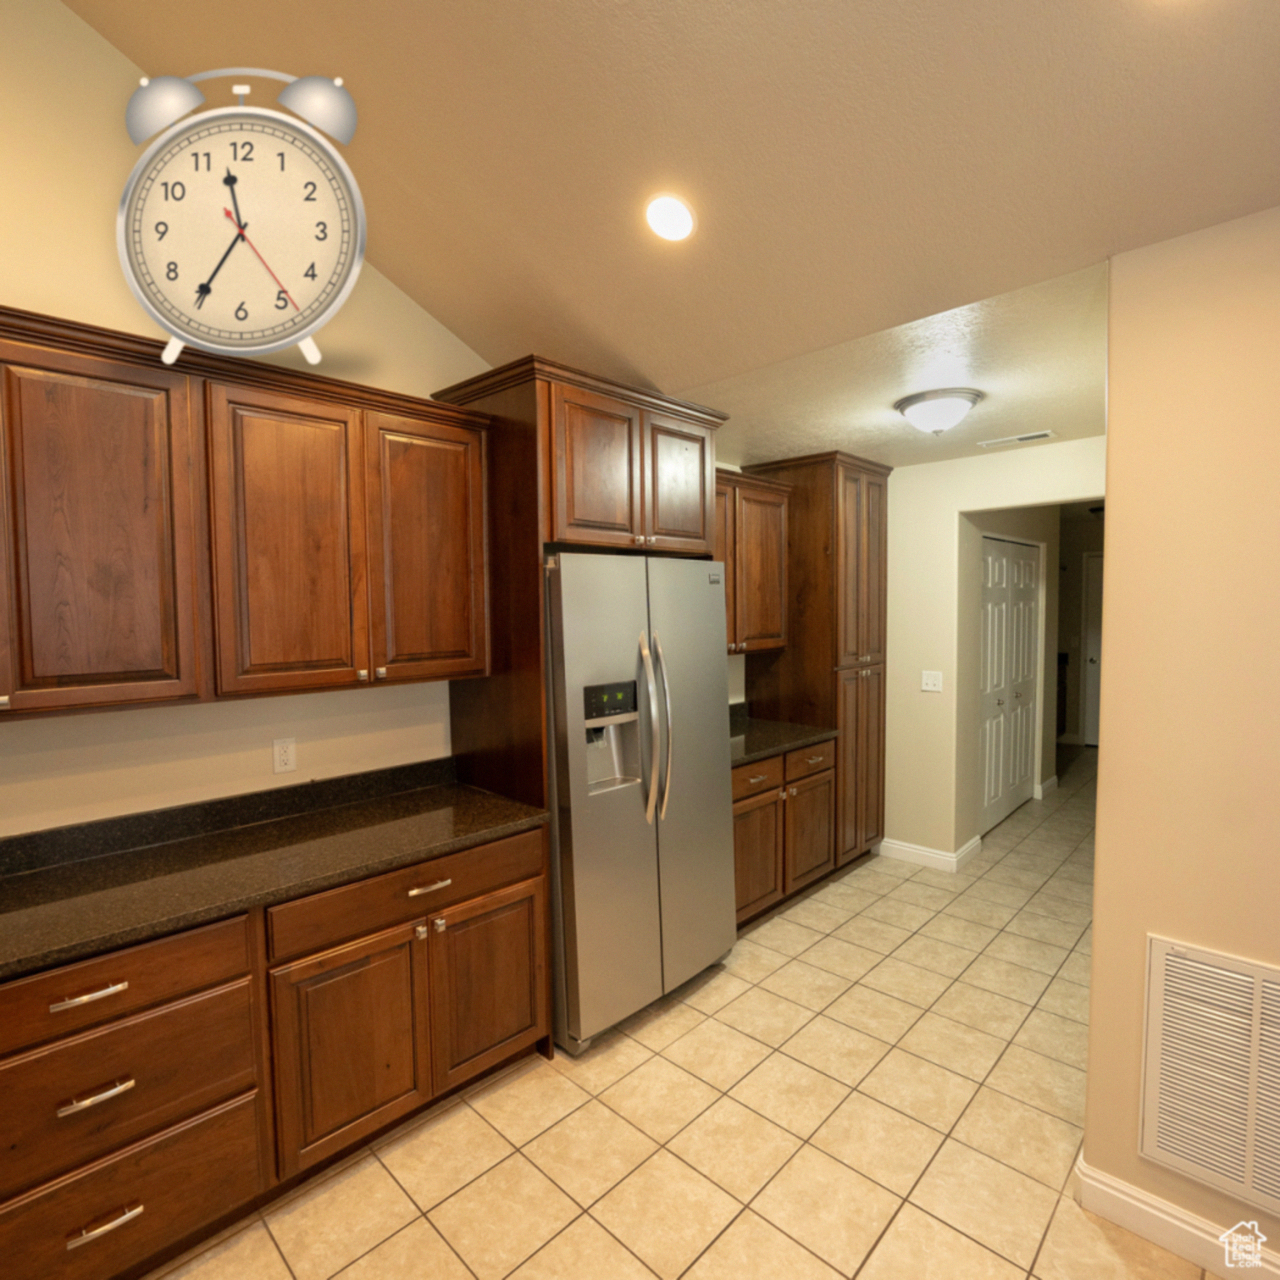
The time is 11,35,24
